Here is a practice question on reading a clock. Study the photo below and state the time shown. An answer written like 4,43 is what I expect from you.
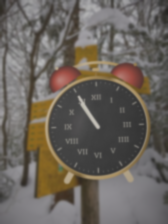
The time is 10,55
